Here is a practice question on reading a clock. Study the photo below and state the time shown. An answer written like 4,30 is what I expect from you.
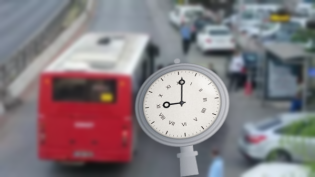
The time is 9,01
